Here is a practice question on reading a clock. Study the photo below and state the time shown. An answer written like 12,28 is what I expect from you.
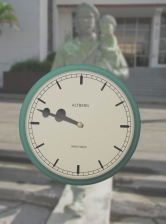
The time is 9,48
